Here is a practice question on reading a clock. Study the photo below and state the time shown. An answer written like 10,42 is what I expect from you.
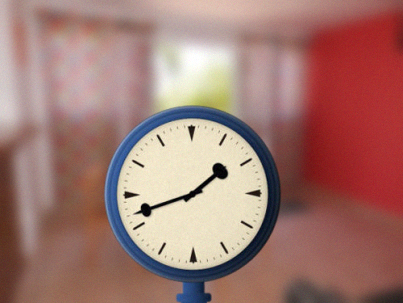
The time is 1,42
